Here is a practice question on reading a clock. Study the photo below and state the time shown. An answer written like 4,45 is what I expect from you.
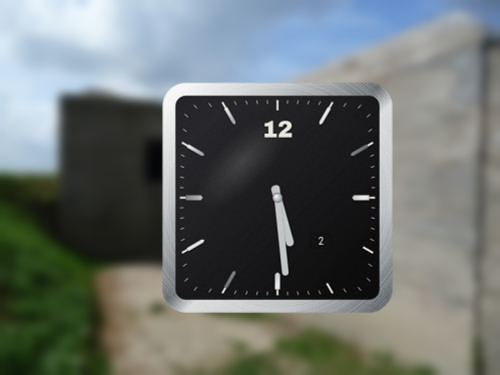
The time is 5,29
